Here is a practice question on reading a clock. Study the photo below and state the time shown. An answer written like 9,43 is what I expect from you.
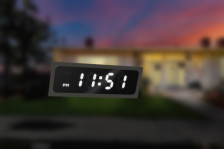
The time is 11,51
